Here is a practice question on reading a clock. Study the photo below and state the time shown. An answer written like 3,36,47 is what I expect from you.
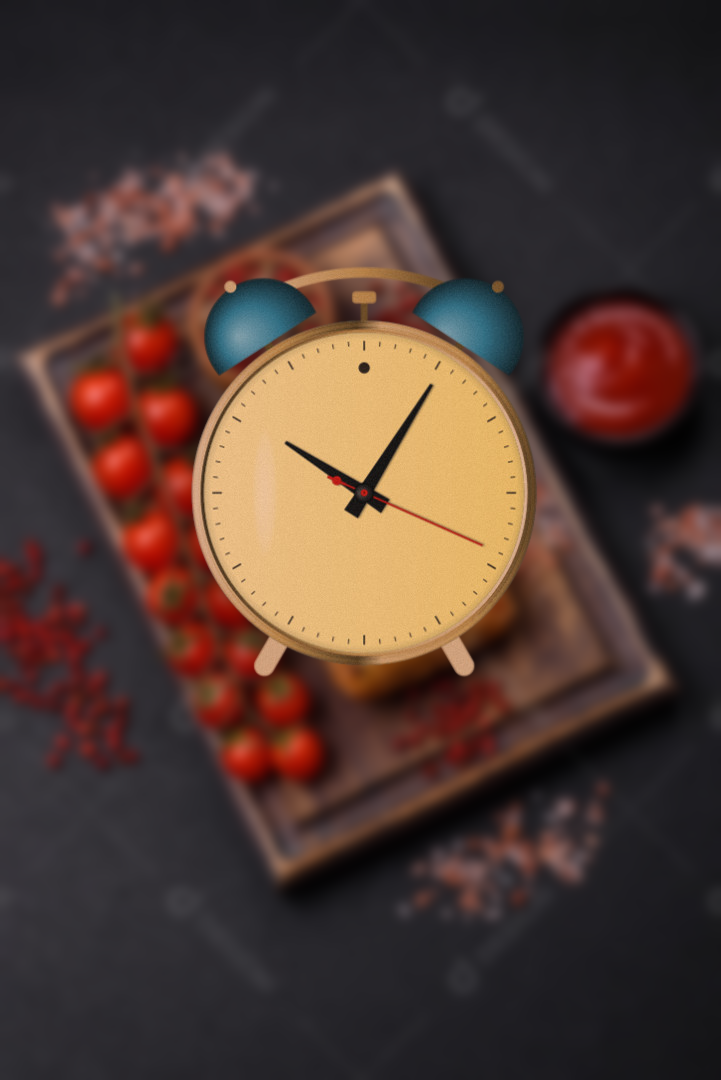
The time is 10,05,19
